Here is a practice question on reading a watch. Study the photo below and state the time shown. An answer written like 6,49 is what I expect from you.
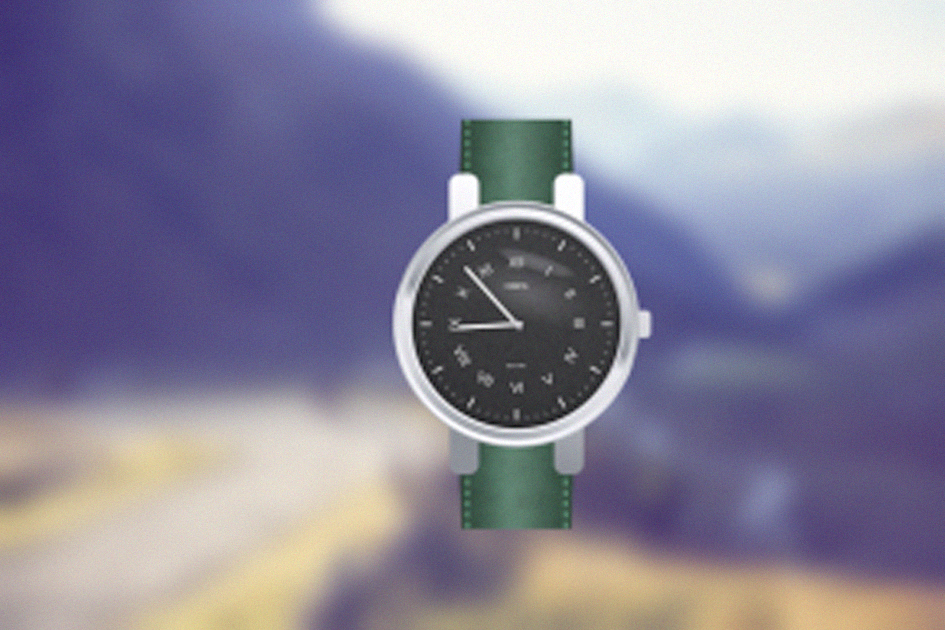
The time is 8,53
